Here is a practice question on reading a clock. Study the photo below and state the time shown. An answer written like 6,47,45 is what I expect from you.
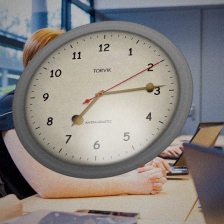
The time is 7,14,10
